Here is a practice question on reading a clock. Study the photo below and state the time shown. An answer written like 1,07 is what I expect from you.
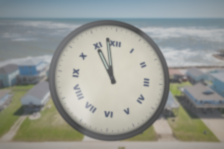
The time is 10,58
